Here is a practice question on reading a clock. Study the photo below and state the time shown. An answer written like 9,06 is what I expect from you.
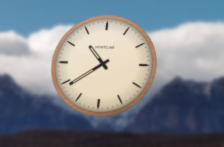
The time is 10,39
